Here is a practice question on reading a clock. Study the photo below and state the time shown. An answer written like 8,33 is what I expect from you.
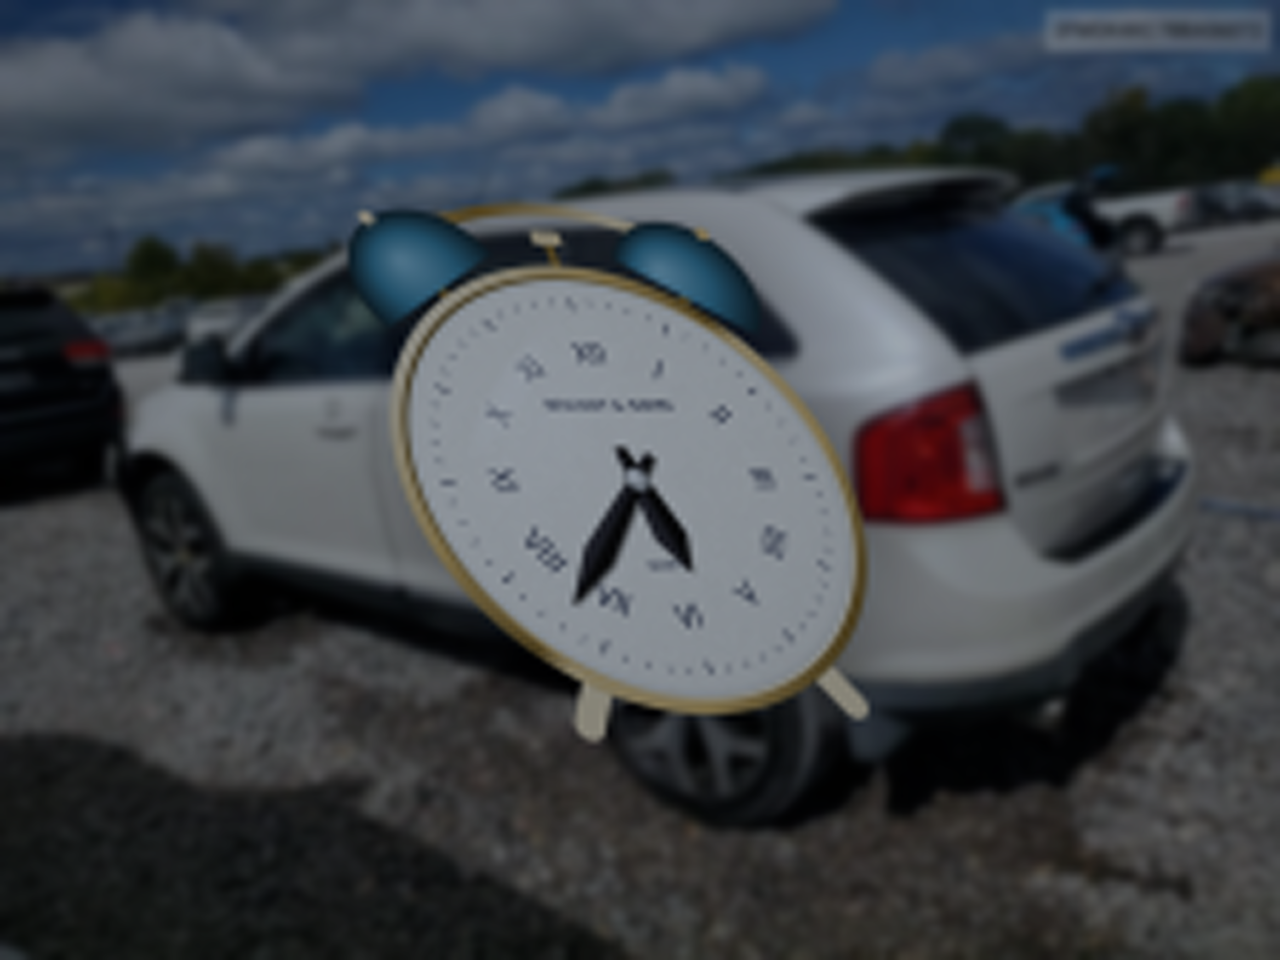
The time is 5,37
